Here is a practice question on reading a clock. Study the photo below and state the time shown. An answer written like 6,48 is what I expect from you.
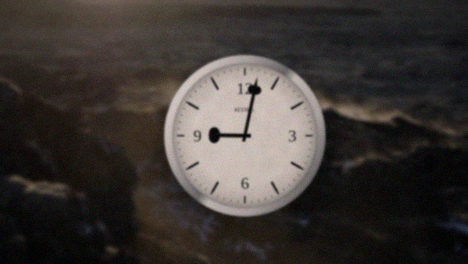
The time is 9,02
